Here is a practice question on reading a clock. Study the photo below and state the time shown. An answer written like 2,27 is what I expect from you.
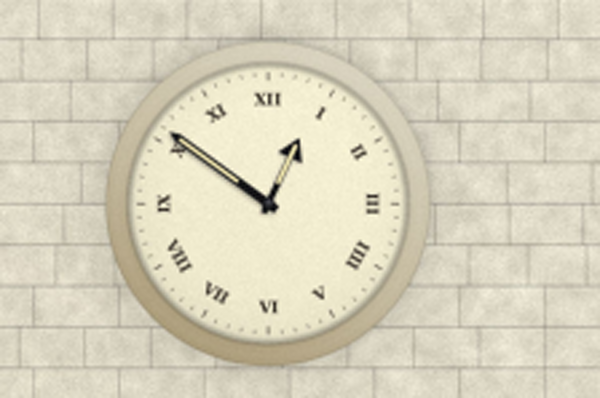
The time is 12,51
